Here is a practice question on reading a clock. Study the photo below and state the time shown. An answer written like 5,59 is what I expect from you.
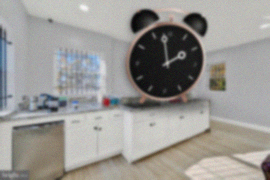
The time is 1,58
